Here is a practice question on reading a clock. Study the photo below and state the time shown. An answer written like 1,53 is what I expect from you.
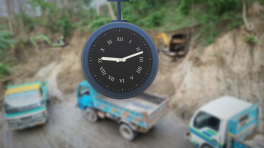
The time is 9,12
